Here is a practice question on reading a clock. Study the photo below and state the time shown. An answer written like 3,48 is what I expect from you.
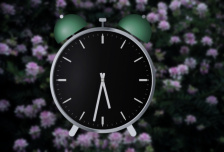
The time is 5,32
